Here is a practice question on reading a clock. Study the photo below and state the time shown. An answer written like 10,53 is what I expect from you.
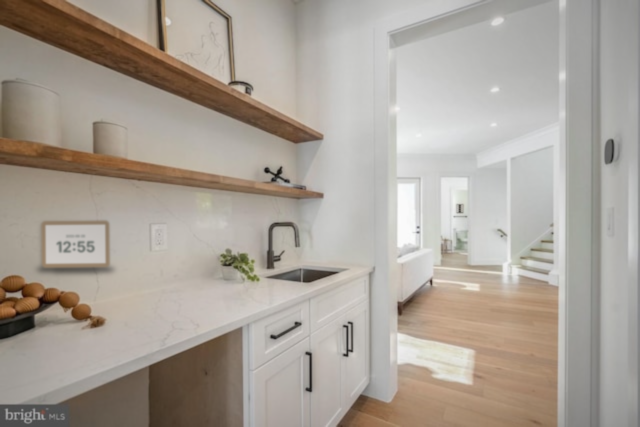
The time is 12,55
